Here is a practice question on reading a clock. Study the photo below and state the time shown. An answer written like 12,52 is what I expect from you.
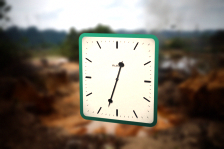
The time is 12,33
